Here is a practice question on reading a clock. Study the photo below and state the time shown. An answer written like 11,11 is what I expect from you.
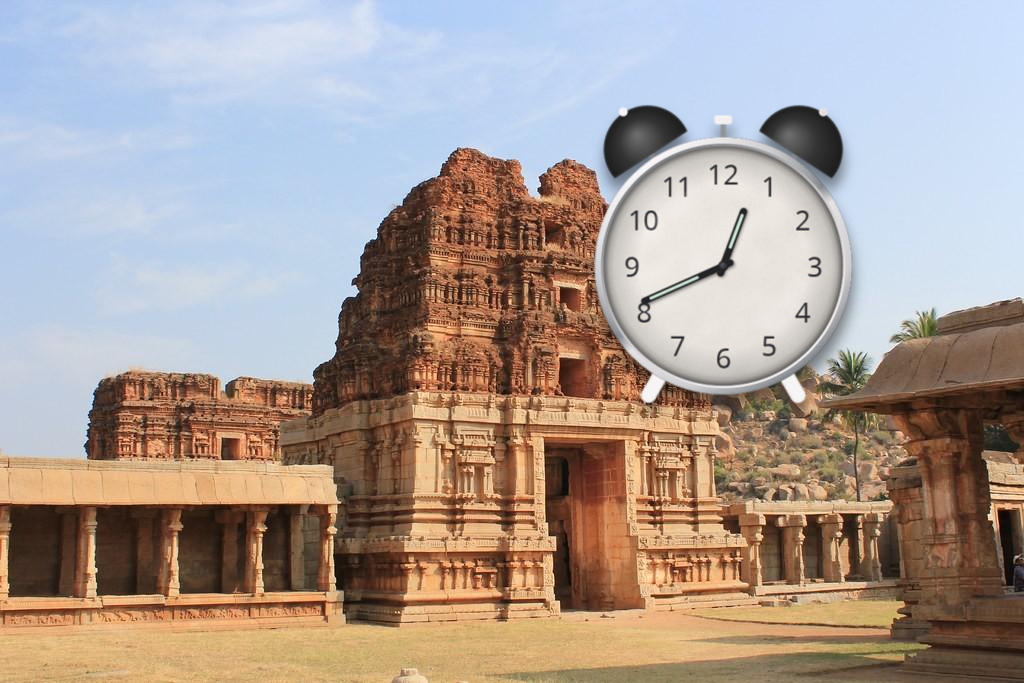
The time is 12,41
